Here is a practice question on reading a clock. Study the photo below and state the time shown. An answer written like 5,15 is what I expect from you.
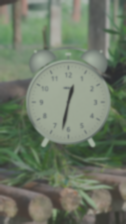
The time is 12,32
